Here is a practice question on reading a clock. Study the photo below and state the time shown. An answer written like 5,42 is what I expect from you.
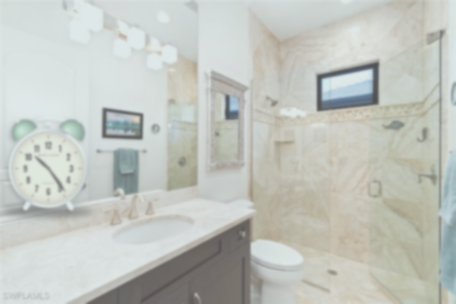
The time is 10,24
